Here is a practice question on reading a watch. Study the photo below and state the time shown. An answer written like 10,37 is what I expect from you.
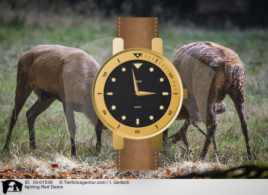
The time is 2,58
